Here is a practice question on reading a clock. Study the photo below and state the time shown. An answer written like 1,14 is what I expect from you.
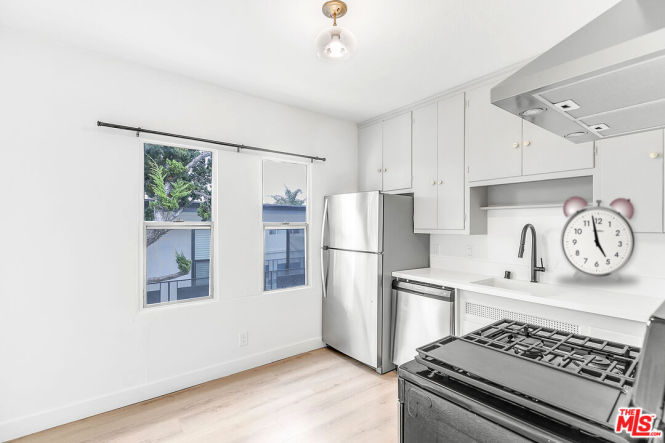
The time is 4,58
